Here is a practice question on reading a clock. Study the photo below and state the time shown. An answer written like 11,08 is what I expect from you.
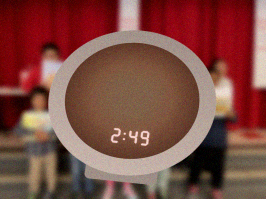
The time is 2,49
